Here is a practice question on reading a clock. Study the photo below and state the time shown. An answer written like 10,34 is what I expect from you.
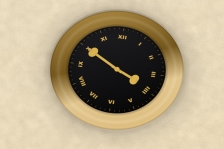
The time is 3,50
